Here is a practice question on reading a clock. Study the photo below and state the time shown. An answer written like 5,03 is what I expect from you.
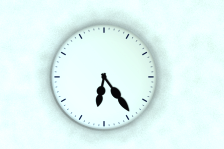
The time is 6,24
